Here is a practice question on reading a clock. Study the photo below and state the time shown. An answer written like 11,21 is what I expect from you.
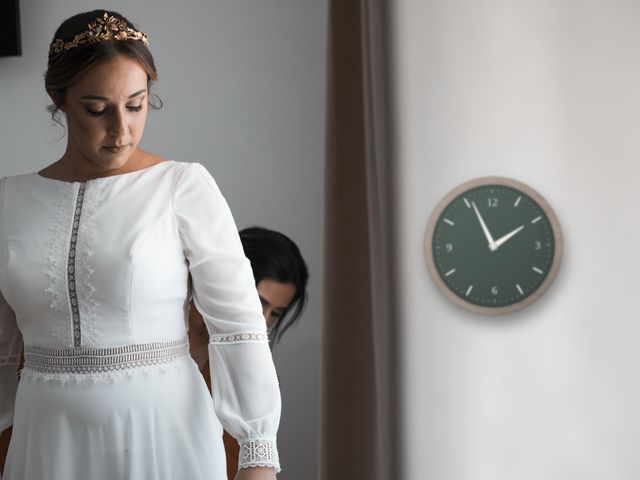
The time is 1,56
